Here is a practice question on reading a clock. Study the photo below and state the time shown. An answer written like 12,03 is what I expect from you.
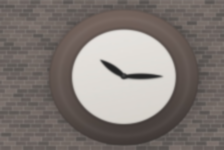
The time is 10,15
